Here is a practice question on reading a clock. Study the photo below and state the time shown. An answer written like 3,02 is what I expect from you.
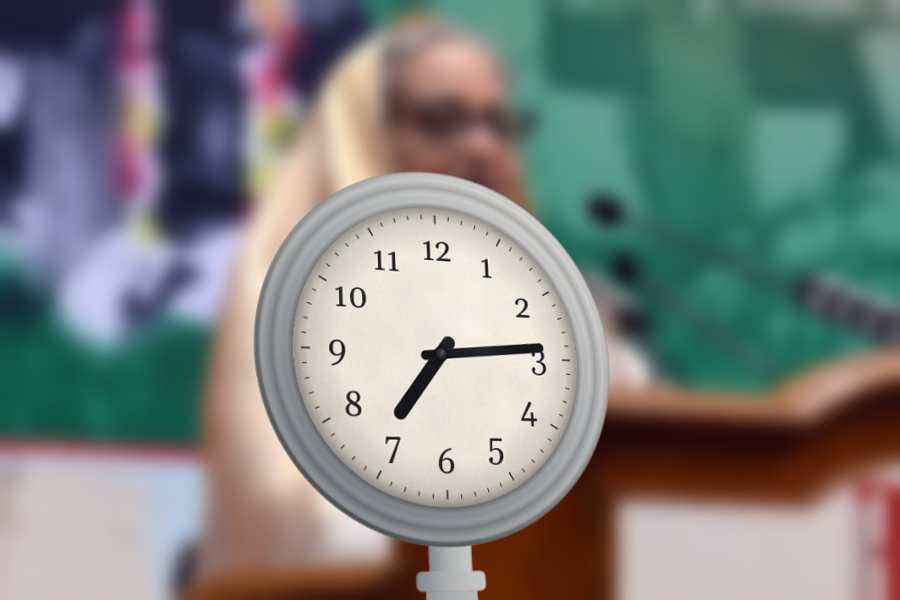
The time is 7,14
